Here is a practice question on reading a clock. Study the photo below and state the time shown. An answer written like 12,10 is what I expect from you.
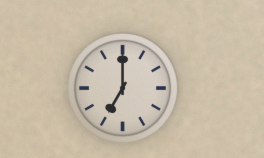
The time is 7,00
